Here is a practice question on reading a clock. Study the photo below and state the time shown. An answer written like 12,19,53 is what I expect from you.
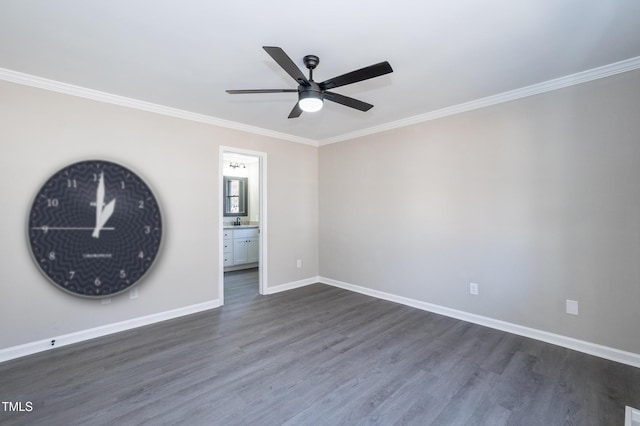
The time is 1,00,45
